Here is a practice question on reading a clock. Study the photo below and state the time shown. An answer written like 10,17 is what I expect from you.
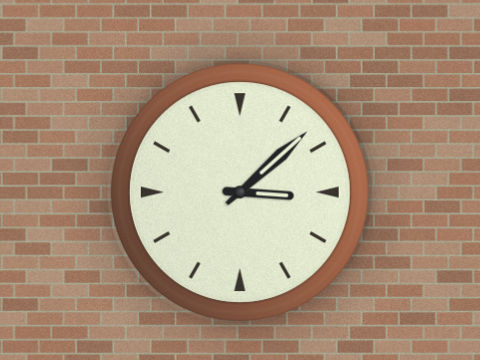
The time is 3,08
